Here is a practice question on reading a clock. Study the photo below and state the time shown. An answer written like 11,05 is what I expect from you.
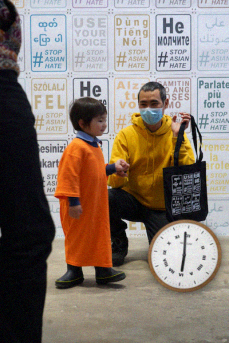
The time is 5,59
